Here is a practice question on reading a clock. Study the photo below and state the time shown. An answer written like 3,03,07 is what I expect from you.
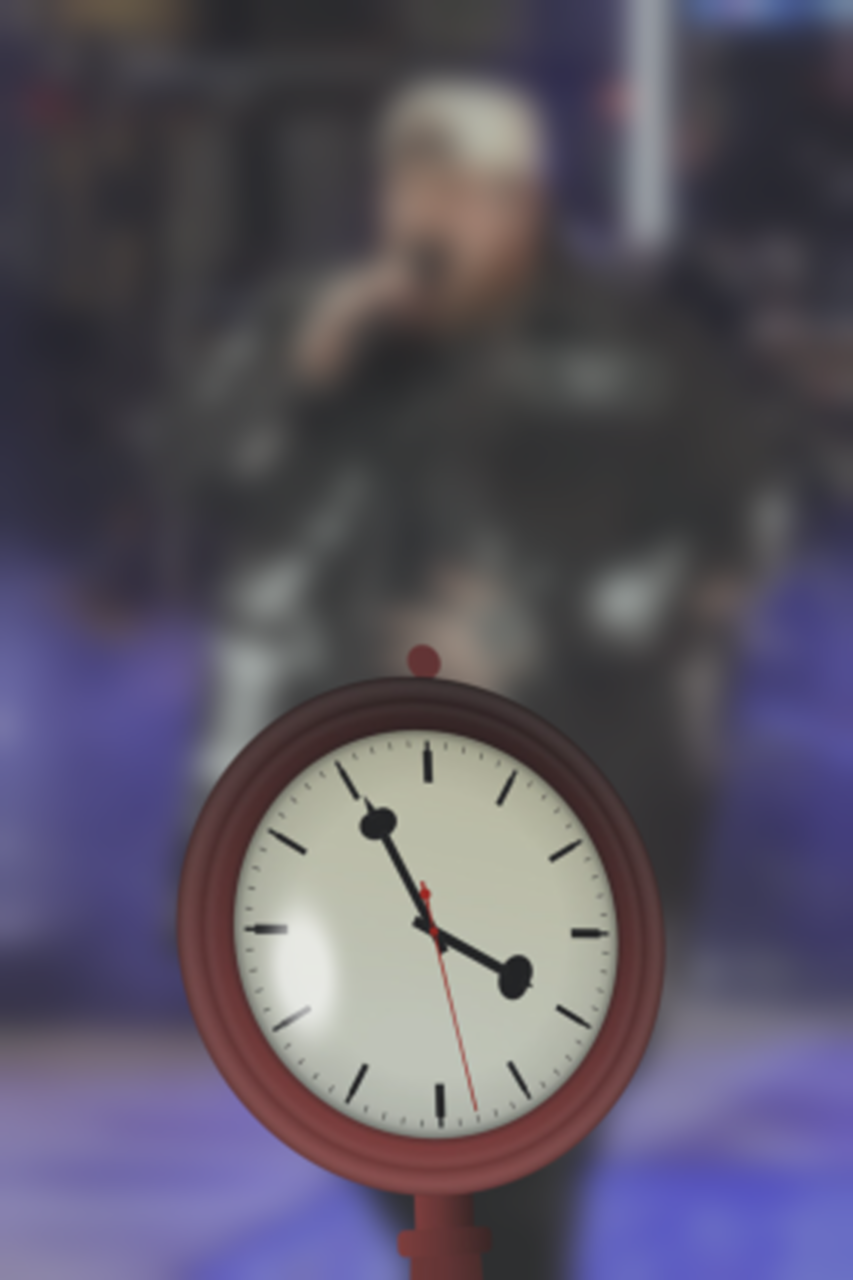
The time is 3,55,28
